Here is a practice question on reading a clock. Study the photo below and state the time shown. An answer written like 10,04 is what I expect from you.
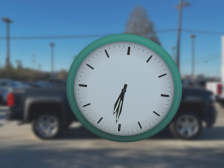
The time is 6,31
